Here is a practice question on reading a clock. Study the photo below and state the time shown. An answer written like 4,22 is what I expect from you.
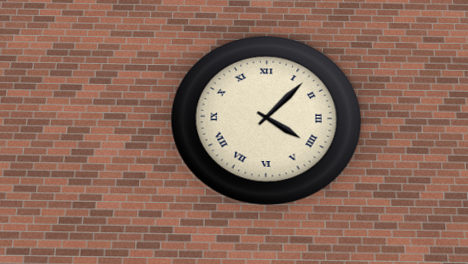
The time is 4,07
